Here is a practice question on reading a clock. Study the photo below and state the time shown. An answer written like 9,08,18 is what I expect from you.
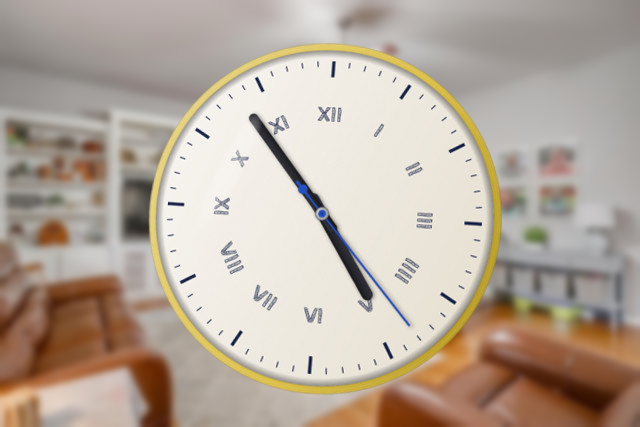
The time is 4,53,23
